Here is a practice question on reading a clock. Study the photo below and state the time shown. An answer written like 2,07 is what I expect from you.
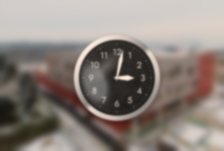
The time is 3,02
